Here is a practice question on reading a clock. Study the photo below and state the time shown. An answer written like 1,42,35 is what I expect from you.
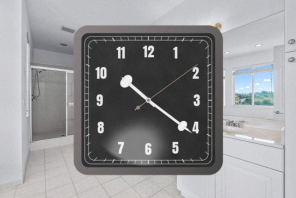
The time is 10,21,09
